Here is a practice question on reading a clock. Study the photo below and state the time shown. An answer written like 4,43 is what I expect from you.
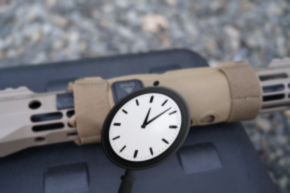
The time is 12,08
